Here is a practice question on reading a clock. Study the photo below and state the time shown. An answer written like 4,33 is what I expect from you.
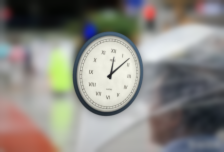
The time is 12,08
